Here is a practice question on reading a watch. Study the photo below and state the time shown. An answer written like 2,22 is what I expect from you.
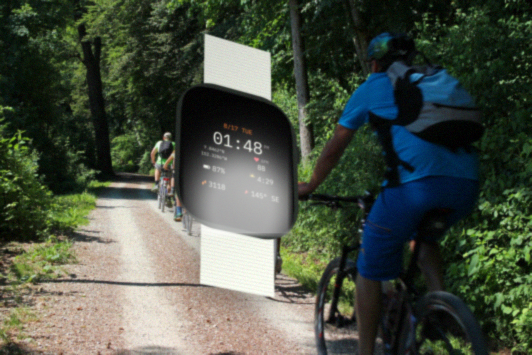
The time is 1,48
